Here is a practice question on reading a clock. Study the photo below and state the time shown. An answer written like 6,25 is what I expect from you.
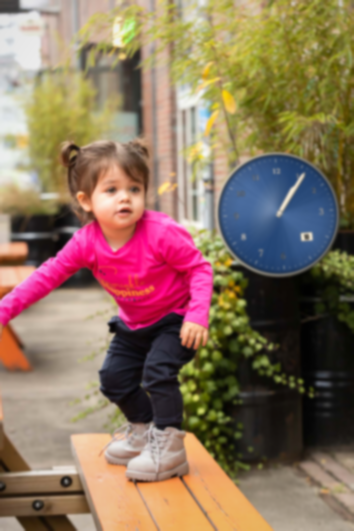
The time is 1,06
